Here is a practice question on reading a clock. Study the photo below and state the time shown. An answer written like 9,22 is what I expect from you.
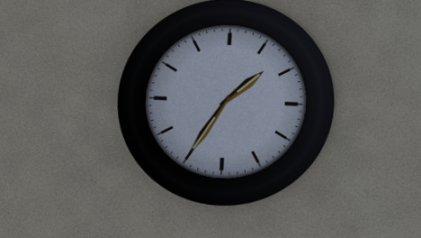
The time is 1,35
